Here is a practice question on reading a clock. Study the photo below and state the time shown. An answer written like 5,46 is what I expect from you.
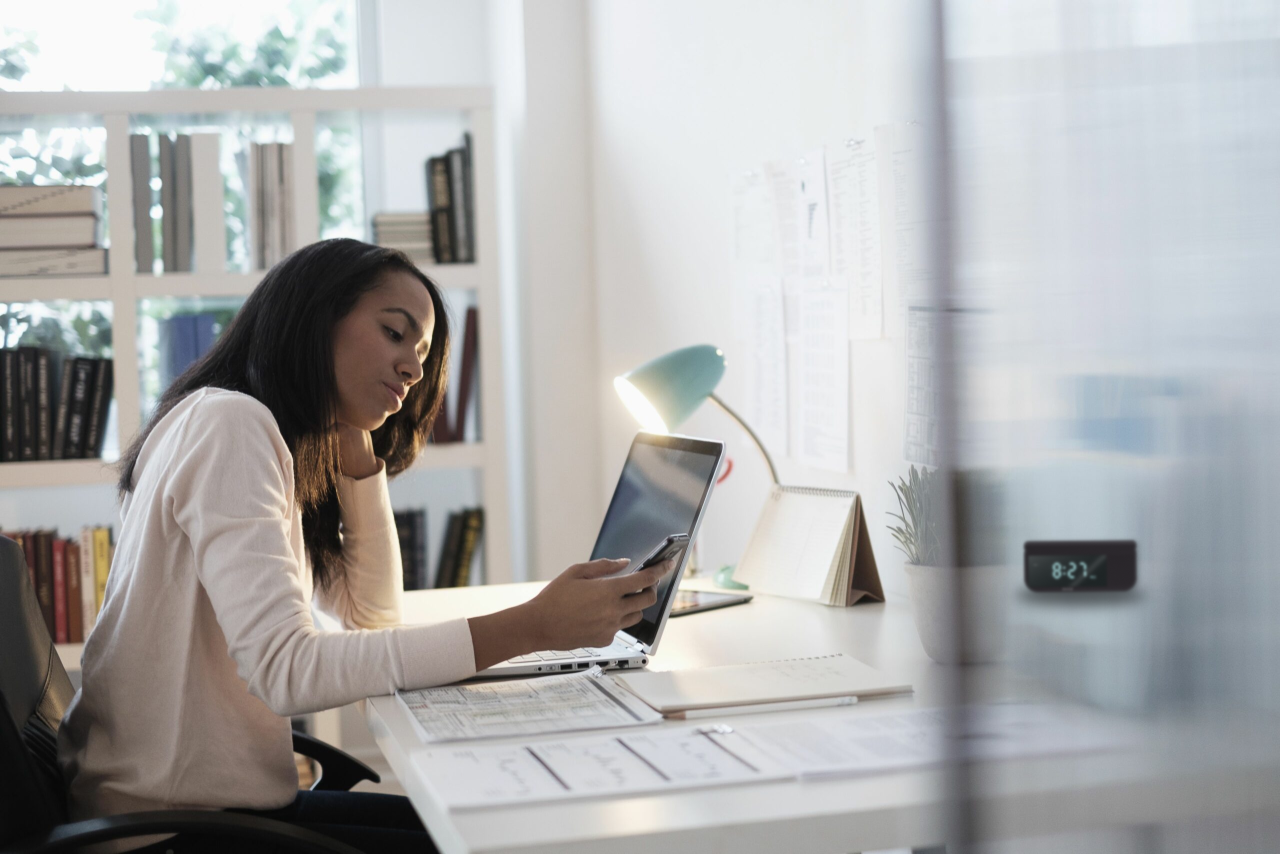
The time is 8,27
